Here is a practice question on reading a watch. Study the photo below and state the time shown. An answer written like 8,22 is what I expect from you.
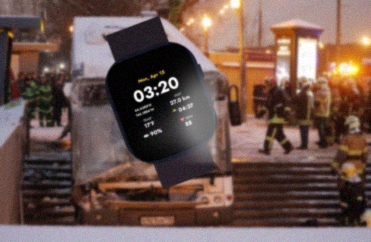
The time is 3,20
